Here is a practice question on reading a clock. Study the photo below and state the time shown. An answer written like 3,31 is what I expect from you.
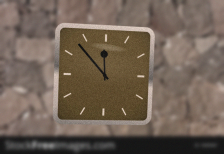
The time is 11,53
